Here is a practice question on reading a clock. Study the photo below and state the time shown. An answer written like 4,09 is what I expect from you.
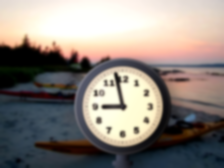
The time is 8,58
